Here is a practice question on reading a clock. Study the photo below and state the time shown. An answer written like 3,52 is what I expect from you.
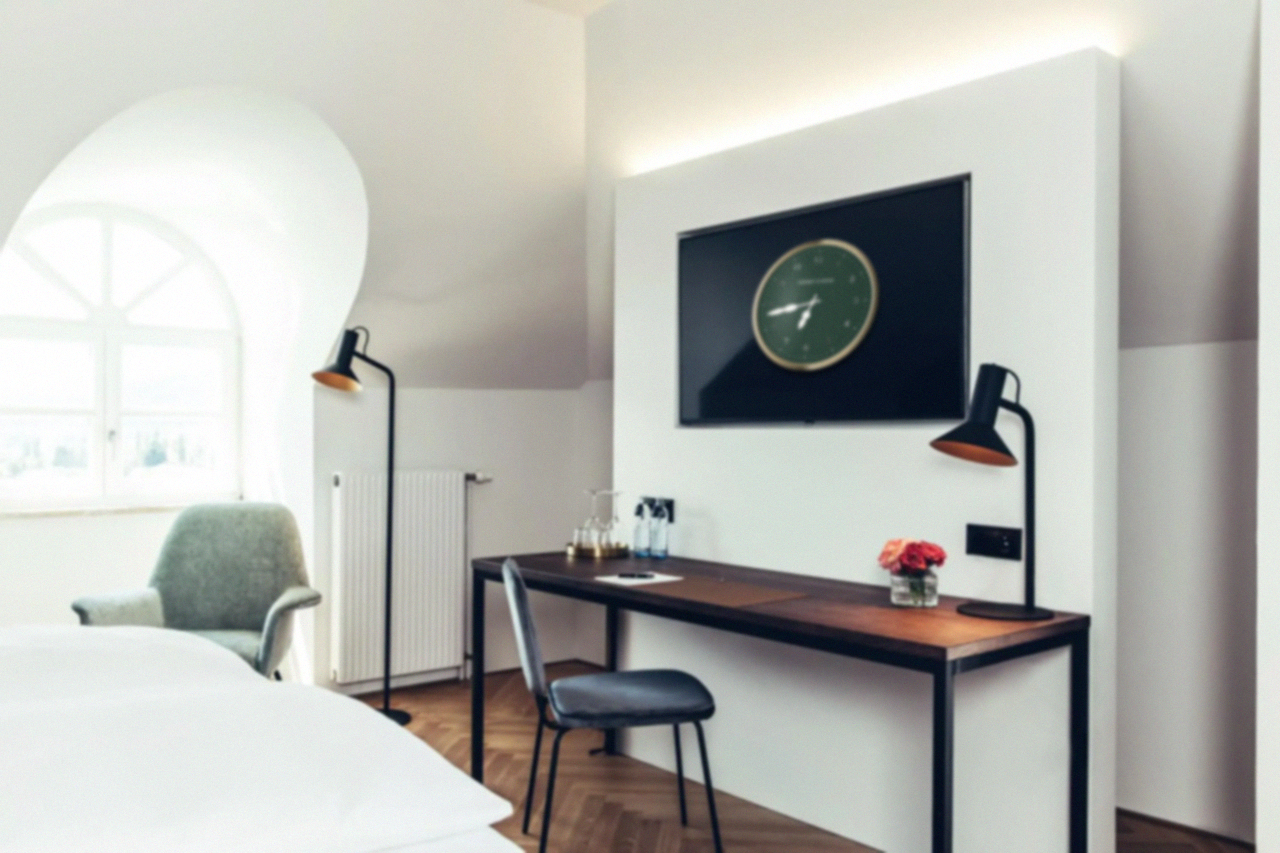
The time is 6,43
